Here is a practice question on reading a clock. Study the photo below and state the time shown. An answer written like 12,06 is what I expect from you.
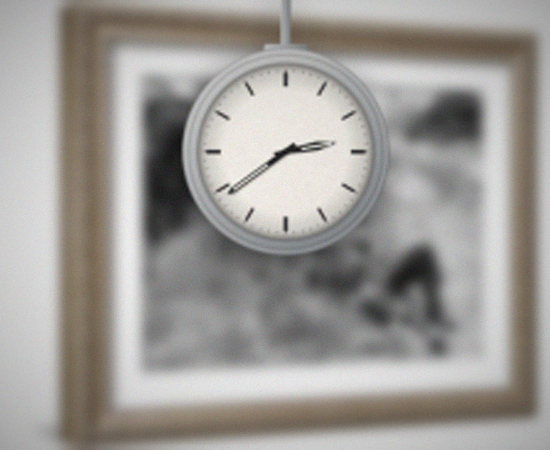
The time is 2,39
